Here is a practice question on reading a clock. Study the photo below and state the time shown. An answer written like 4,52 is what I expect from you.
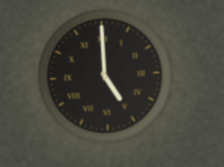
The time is 5,00
